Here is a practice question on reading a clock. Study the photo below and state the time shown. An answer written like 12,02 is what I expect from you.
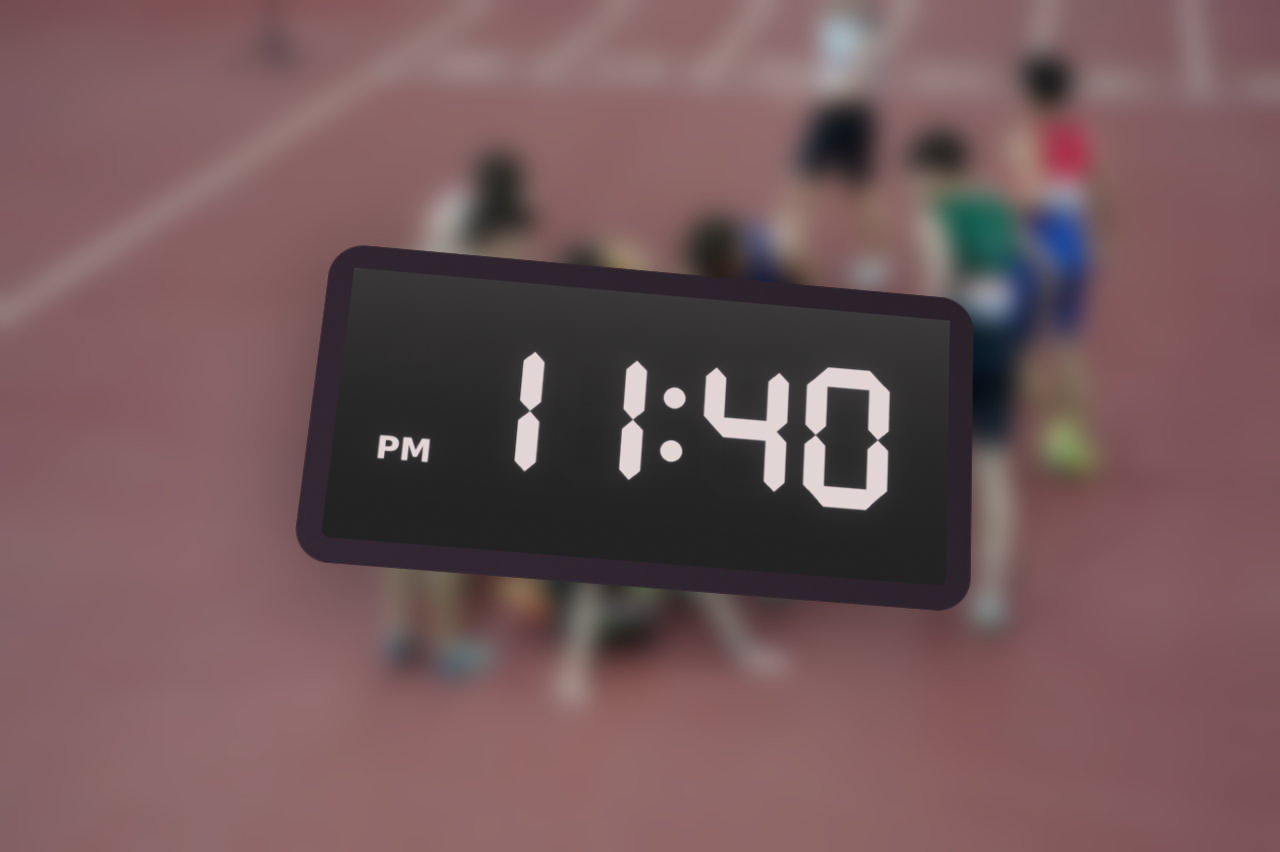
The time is 11,40
